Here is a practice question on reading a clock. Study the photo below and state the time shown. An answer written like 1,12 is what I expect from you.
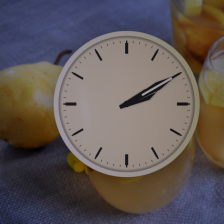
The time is 2,10
